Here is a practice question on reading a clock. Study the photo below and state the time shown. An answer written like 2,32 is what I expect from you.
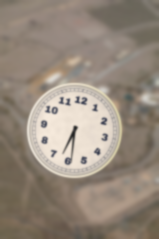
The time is 6,29
